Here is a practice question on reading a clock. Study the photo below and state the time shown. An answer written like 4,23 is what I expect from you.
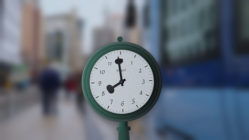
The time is 7,59
